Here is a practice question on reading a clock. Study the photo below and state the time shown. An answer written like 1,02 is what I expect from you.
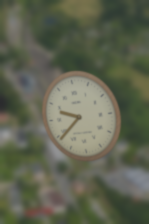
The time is 9,39
